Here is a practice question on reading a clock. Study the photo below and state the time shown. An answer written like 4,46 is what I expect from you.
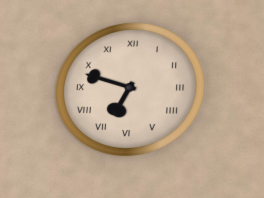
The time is 6,48
